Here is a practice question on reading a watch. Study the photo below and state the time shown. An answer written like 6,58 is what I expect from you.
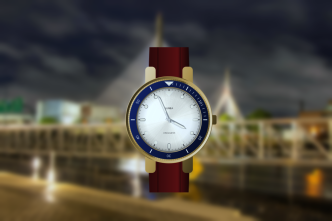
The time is 3,56
